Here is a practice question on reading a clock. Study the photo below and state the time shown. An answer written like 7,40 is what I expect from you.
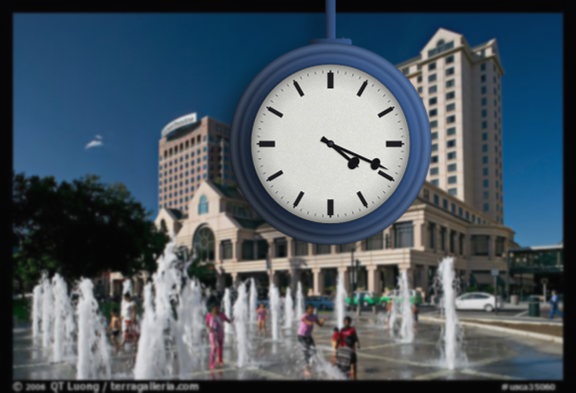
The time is 4,19
